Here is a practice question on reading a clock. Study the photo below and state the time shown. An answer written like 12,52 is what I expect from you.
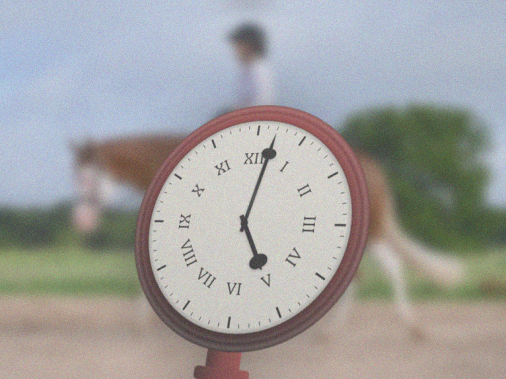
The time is 5,02
